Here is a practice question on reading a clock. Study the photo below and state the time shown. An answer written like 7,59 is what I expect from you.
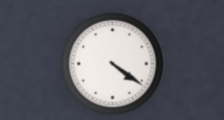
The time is 4,21
